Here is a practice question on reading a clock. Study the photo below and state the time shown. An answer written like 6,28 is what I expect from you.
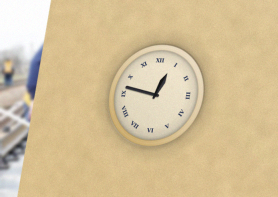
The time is 12,47
